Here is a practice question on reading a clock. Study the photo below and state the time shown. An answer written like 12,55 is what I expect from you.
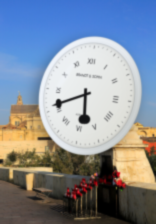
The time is 5,41
